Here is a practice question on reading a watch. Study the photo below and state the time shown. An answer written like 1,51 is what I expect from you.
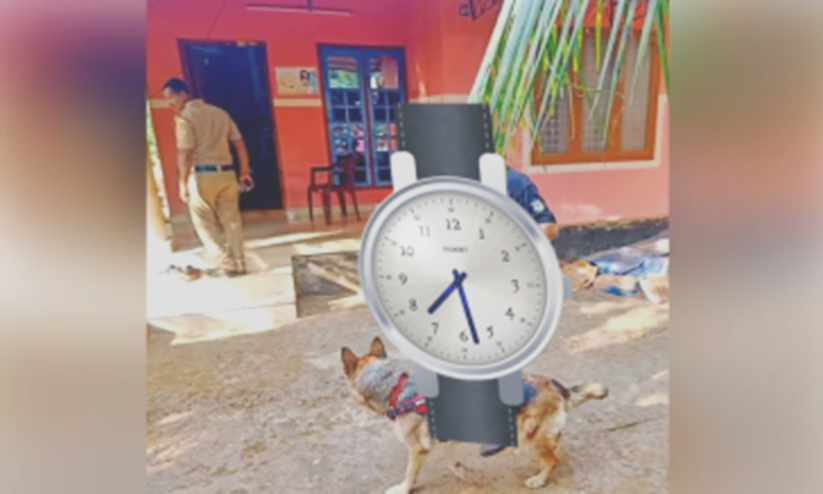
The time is 7,28
